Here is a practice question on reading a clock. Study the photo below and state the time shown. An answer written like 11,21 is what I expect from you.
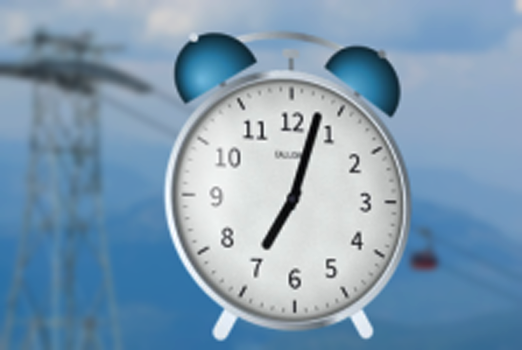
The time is 7,03
